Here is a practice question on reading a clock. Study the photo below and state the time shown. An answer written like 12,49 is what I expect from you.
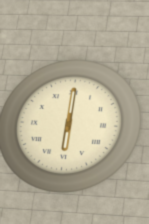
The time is 6,00
